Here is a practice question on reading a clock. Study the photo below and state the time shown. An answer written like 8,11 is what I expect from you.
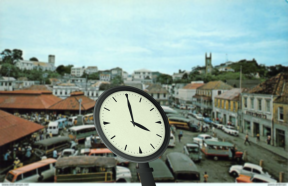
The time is 4,00
